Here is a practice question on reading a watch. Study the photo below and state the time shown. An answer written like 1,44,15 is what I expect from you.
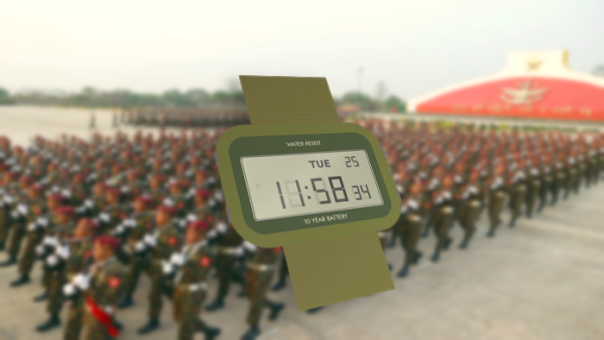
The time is 11,58,34
